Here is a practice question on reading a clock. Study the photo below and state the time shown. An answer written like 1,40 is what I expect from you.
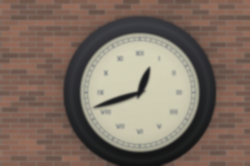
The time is 12,42
